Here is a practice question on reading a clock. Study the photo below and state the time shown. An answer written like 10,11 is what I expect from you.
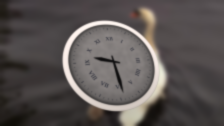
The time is 9,29
